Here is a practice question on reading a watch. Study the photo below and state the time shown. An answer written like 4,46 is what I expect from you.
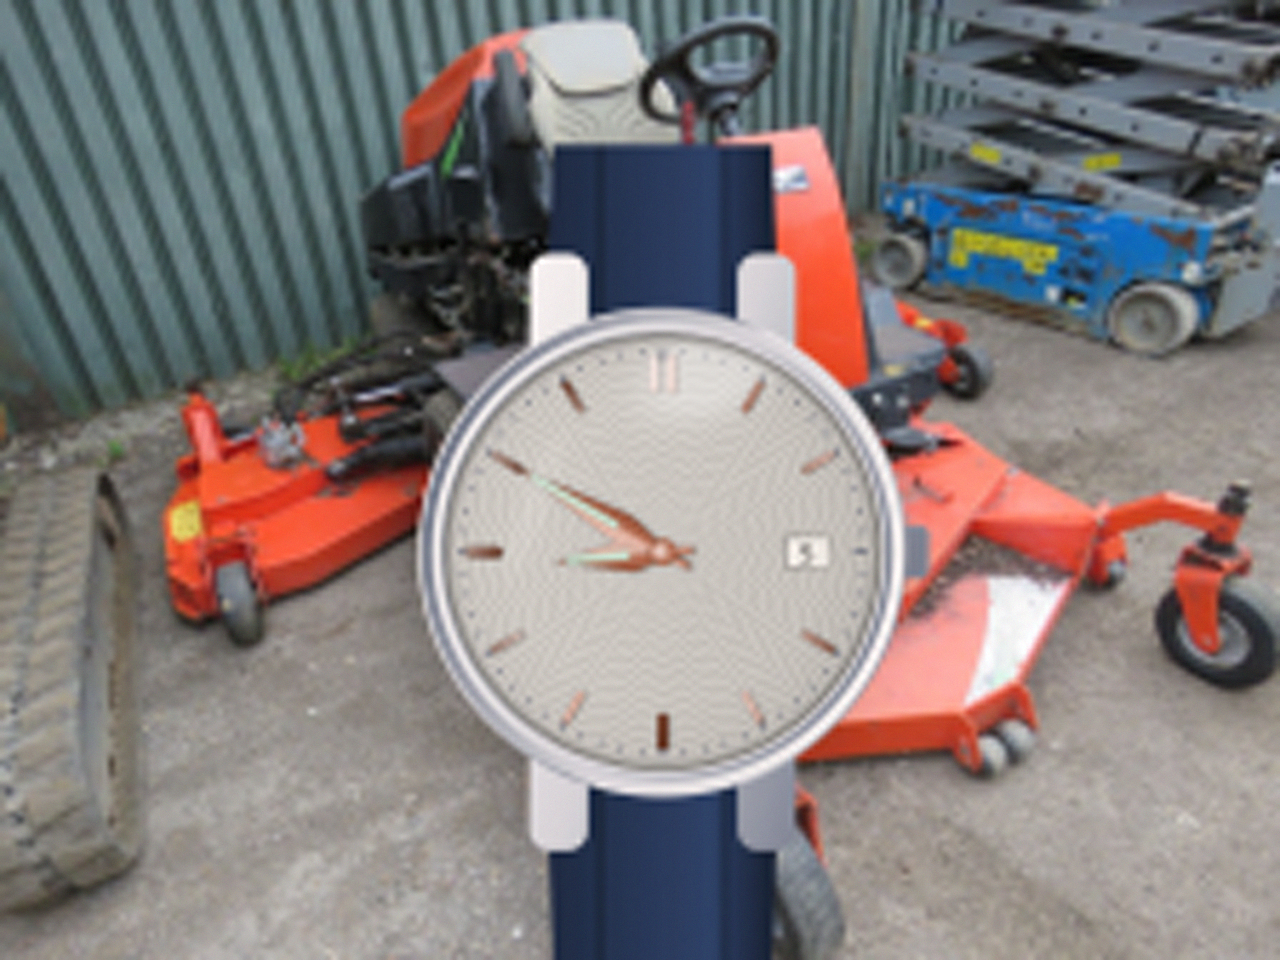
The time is 8,50
